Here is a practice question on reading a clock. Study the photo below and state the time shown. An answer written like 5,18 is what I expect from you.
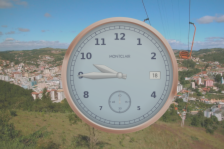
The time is 9,45
